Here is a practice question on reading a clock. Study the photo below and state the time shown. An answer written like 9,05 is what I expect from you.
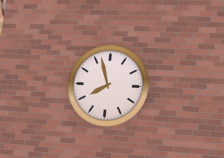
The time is 7,57
